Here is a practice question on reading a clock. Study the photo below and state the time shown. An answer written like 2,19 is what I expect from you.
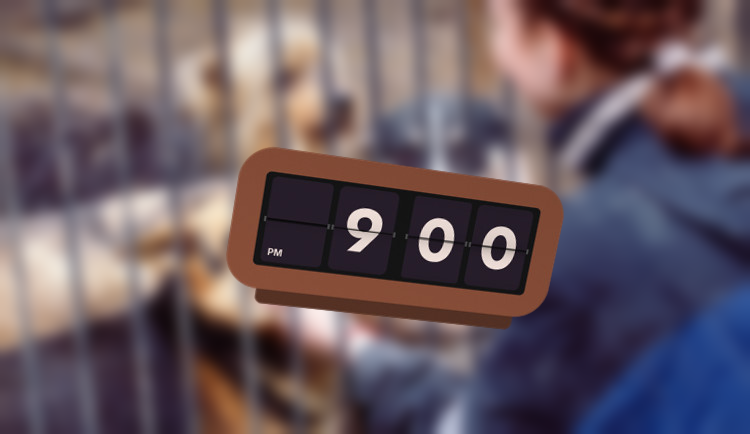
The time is 9,00
